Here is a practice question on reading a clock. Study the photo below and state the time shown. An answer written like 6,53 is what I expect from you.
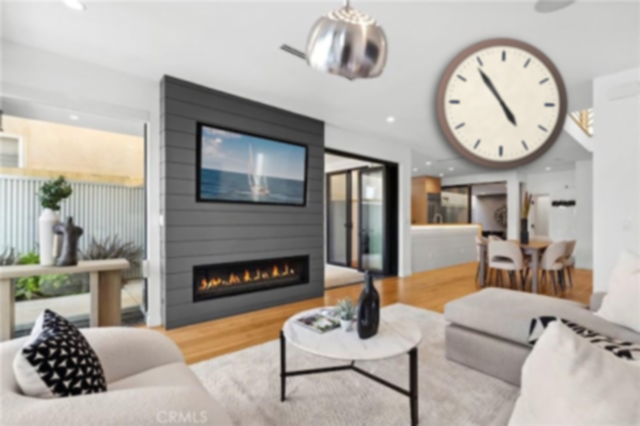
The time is 4,54
